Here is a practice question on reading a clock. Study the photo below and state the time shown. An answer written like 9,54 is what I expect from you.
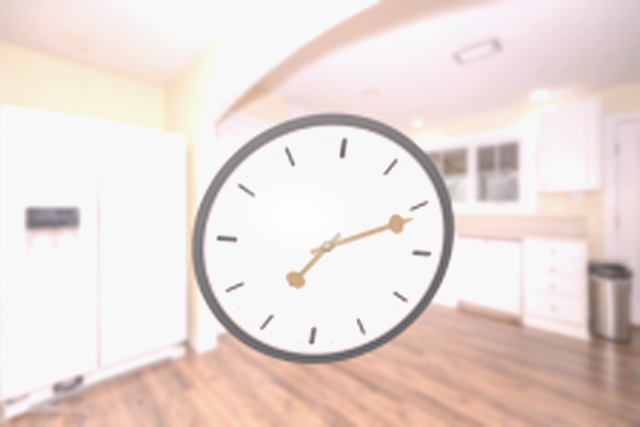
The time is 7,11
